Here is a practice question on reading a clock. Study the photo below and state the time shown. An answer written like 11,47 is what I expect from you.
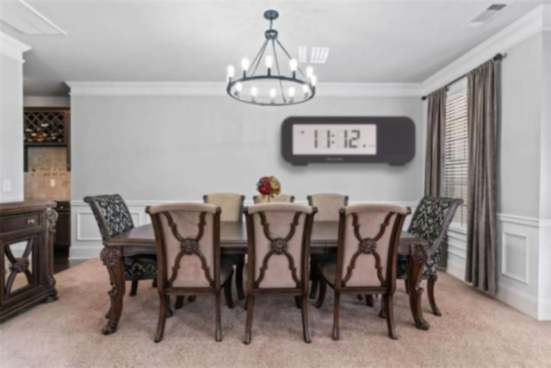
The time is 11,12
